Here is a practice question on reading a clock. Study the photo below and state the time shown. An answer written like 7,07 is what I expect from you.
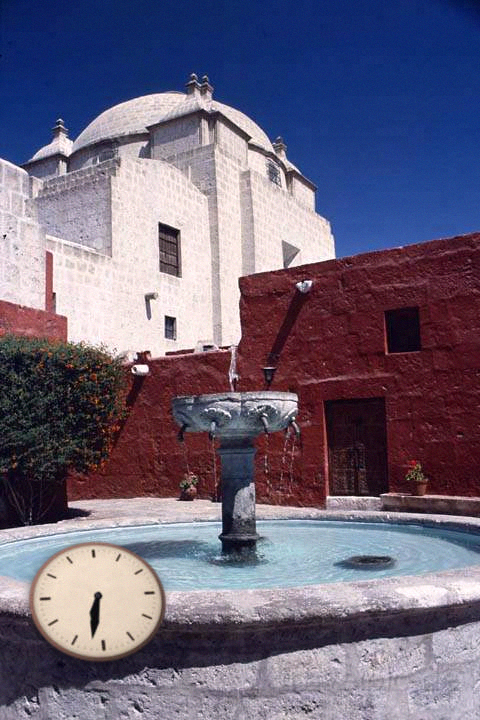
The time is 6,32
